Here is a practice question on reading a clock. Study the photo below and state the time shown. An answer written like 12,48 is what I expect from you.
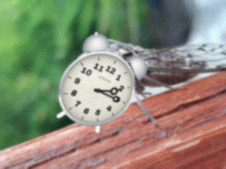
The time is 2,15
